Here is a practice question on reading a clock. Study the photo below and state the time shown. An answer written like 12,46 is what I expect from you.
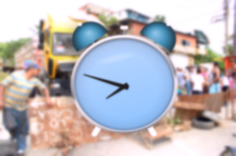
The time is 7,48
